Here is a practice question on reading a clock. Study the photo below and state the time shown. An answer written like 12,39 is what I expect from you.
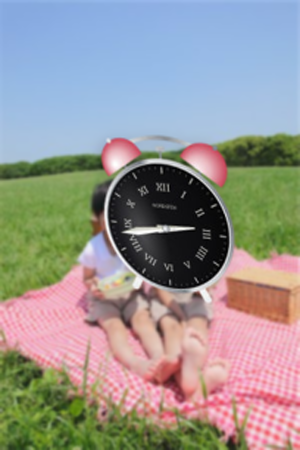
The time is 2,43
